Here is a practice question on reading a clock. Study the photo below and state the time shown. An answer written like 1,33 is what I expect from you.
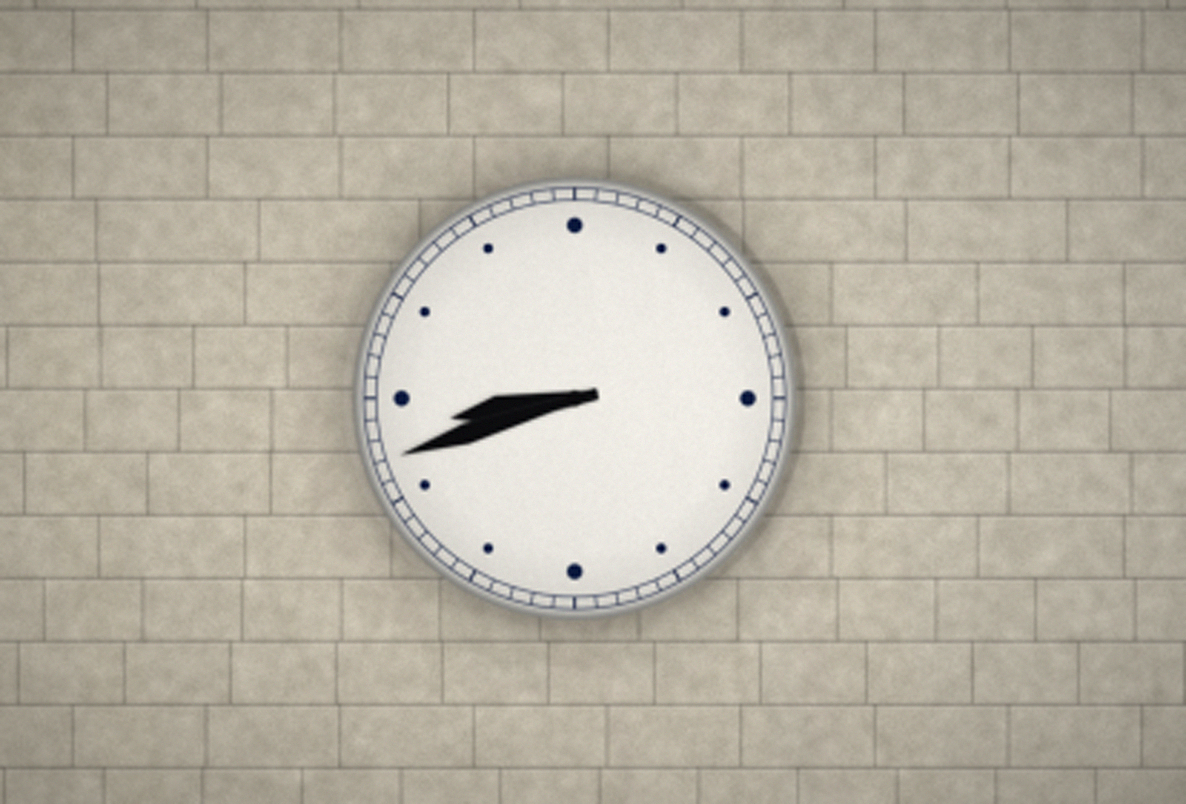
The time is 8,42
